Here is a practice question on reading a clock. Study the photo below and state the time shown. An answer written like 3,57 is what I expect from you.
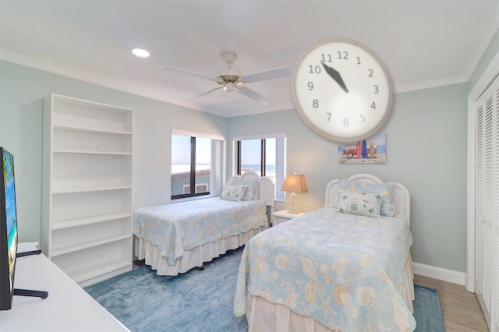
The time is 10,53
